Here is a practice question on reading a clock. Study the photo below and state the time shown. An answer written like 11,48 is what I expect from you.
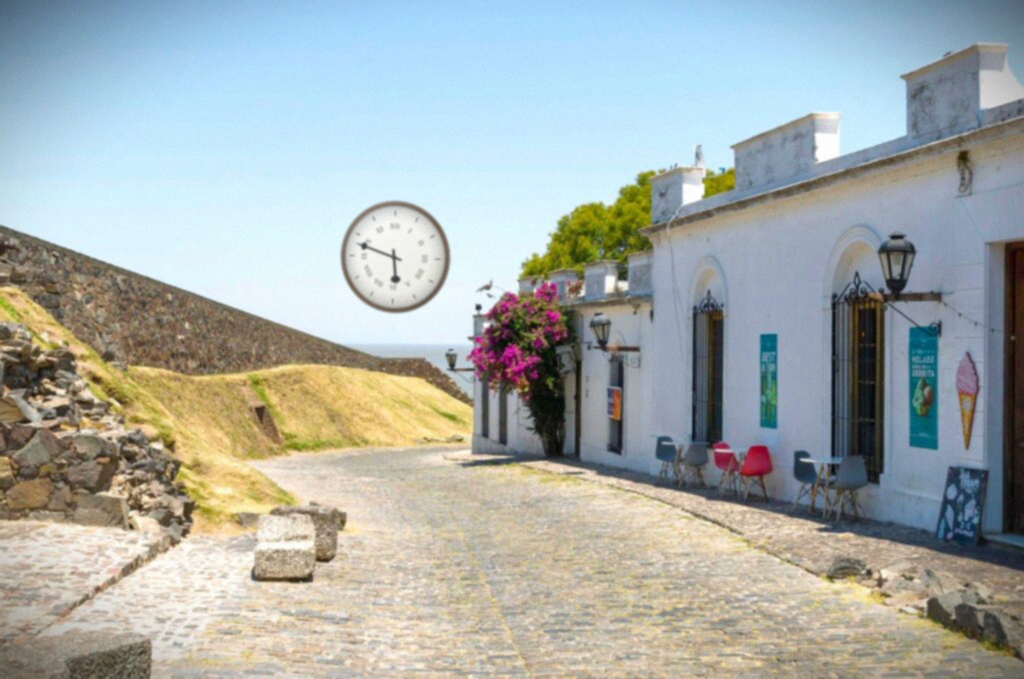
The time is 5,48
